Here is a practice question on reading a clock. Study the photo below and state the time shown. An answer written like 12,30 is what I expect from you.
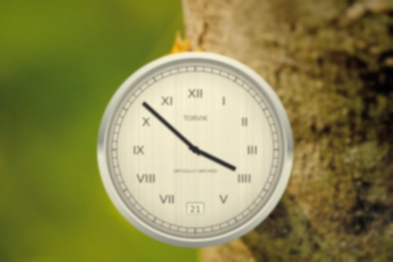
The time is 3,52
